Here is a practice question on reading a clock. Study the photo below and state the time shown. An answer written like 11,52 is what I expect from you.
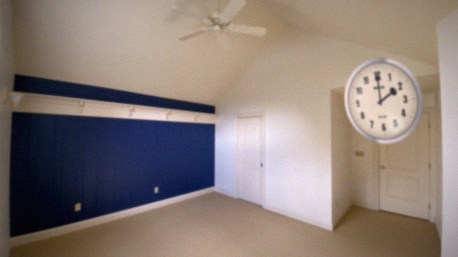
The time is 2,00
